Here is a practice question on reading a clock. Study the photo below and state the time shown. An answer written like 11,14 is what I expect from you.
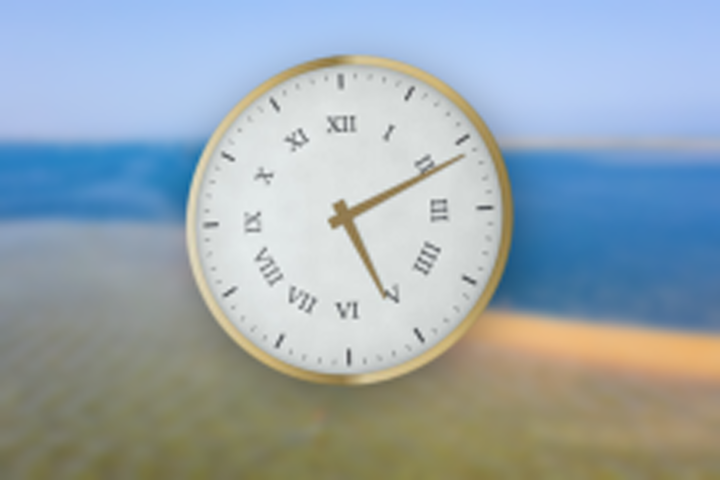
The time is 5,11
